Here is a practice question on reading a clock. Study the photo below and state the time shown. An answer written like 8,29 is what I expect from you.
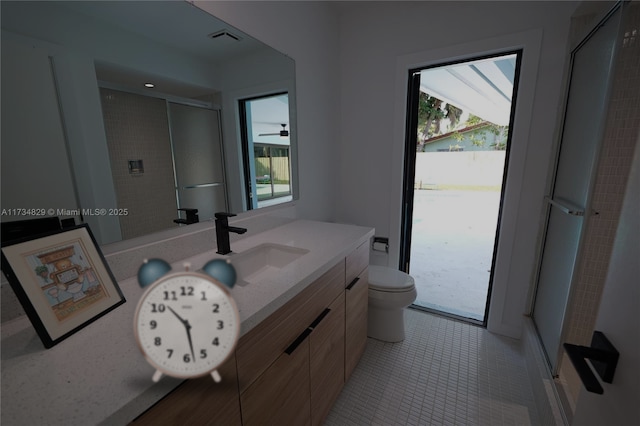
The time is 10,28
